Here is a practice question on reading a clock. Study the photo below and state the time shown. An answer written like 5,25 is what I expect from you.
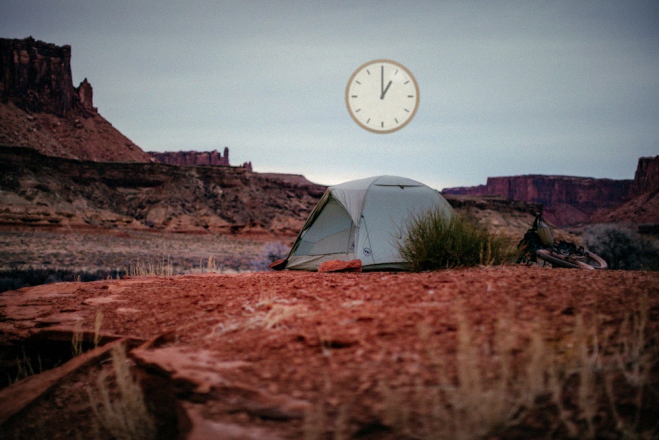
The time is 1,00
